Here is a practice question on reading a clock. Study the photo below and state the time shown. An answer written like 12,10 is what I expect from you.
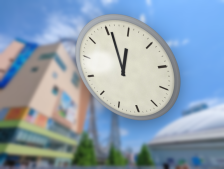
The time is 1,01
